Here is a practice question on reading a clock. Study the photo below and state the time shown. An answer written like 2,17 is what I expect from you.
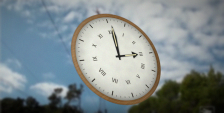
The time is 3,01
